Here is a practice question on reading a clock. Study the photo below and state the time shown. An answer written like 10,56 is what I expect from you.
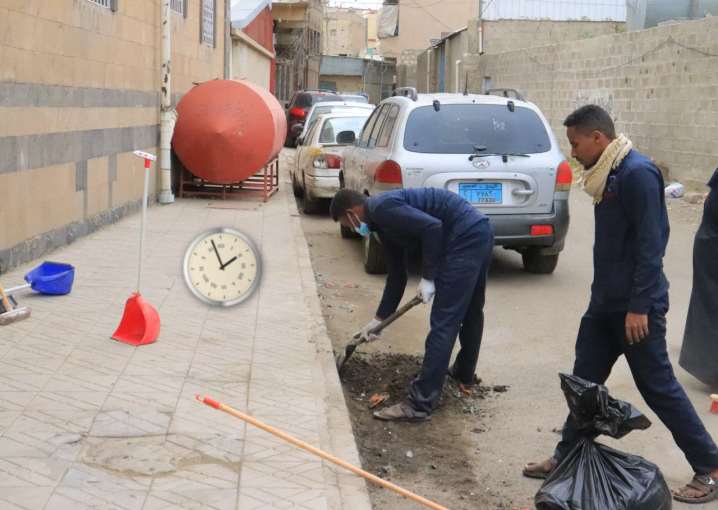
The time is 1,57
